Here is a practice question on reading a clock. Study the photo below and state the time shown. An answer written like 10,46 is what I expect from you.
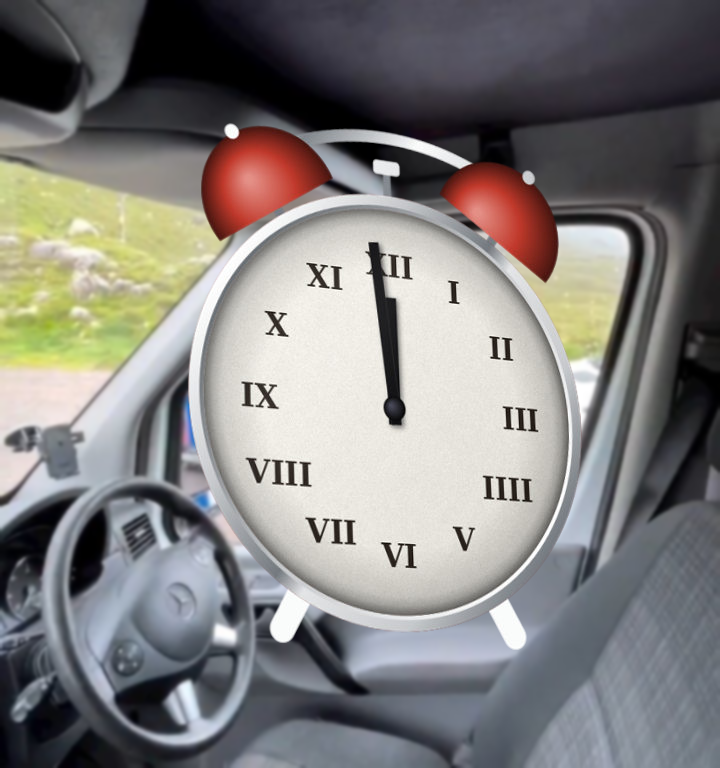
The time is 11,59
